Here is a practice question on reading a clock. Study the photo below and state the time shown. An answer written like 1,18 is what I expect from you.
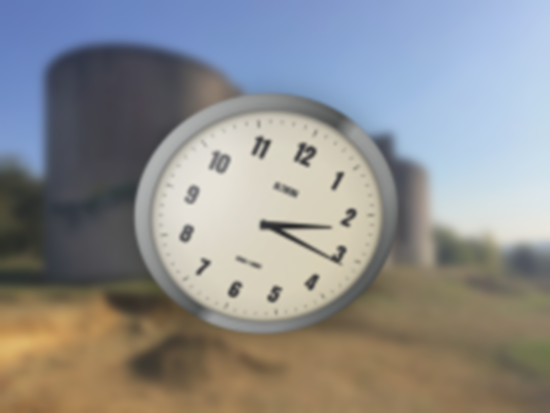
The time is 2,16
